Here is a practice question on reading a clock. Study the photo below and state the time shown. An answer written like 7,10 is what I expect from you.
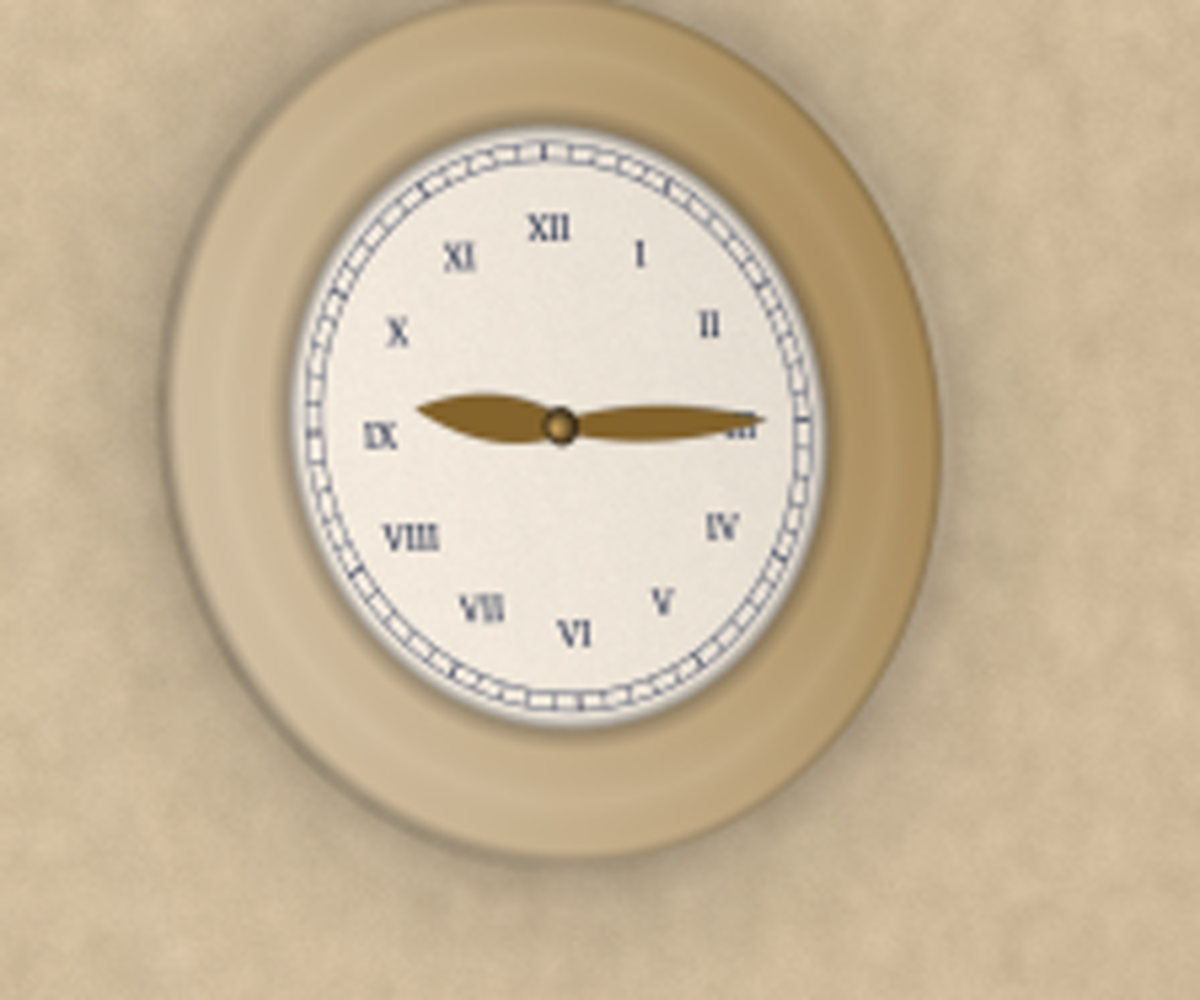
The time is 9,15
